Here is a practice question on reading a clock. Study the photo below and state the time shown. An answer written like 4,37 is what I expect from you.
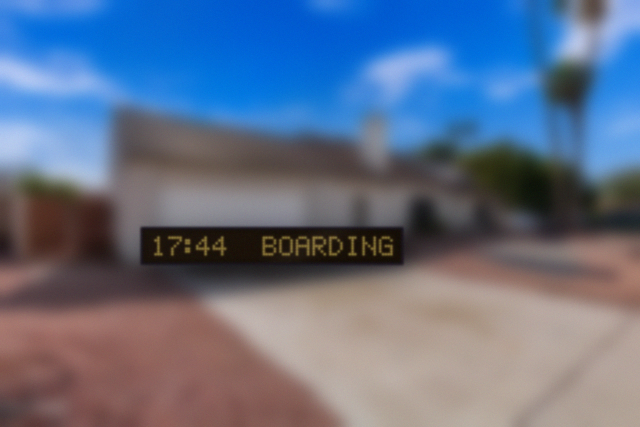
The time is 17,44
